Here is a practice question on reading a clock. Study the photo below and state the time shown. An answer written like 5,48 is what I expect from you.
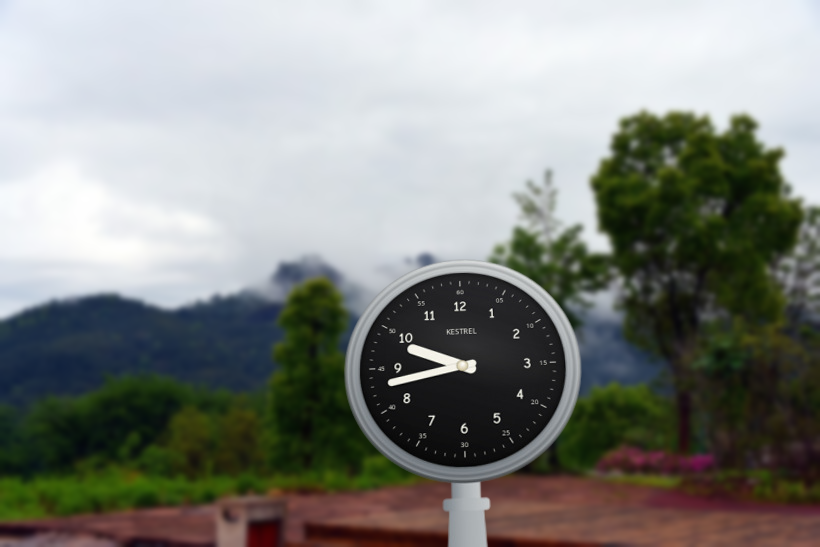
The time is 9,43
